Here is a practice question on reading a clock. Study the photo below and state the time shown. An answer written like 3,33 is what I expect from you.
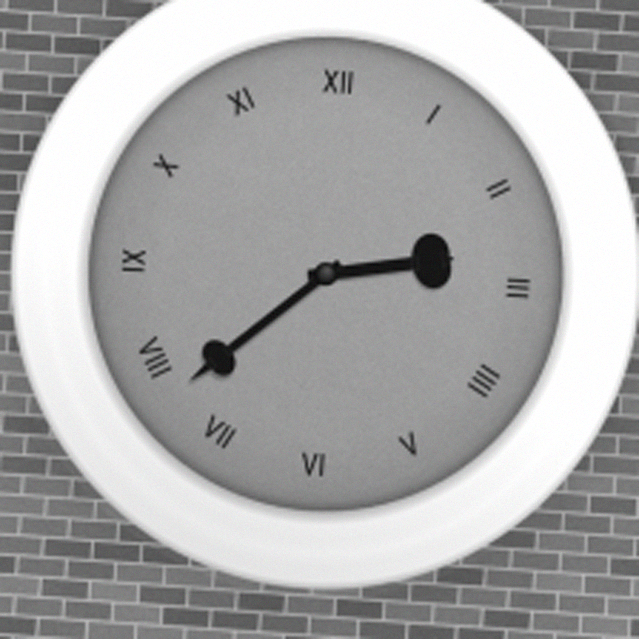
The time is 2,38
